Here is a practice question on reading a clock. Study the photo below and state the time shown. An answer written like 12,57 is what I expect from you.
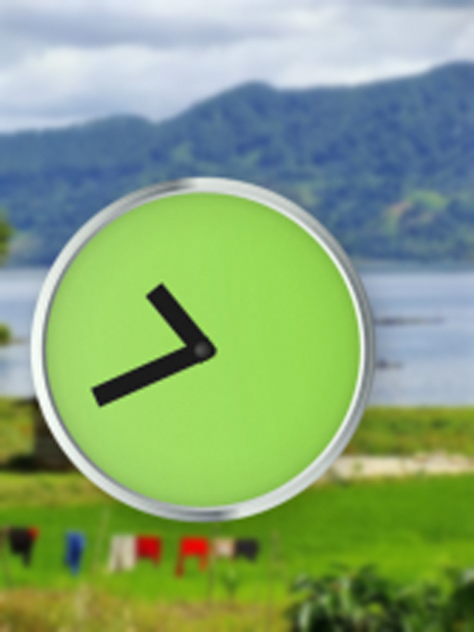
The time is 10,41
